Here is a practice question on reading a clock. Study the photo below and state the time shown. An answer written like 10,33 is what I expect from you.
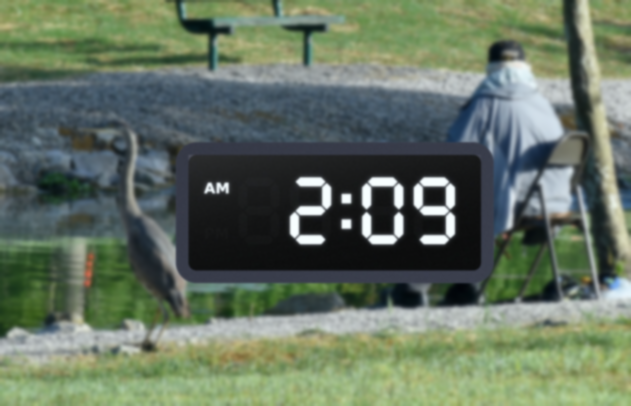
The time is 2,09
